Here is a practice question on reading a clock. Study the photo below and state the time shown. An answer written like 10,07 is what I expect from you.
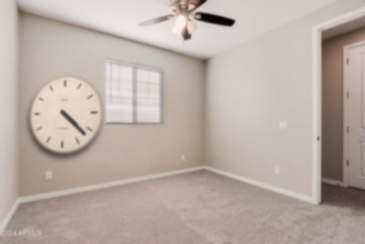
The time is 4,22
